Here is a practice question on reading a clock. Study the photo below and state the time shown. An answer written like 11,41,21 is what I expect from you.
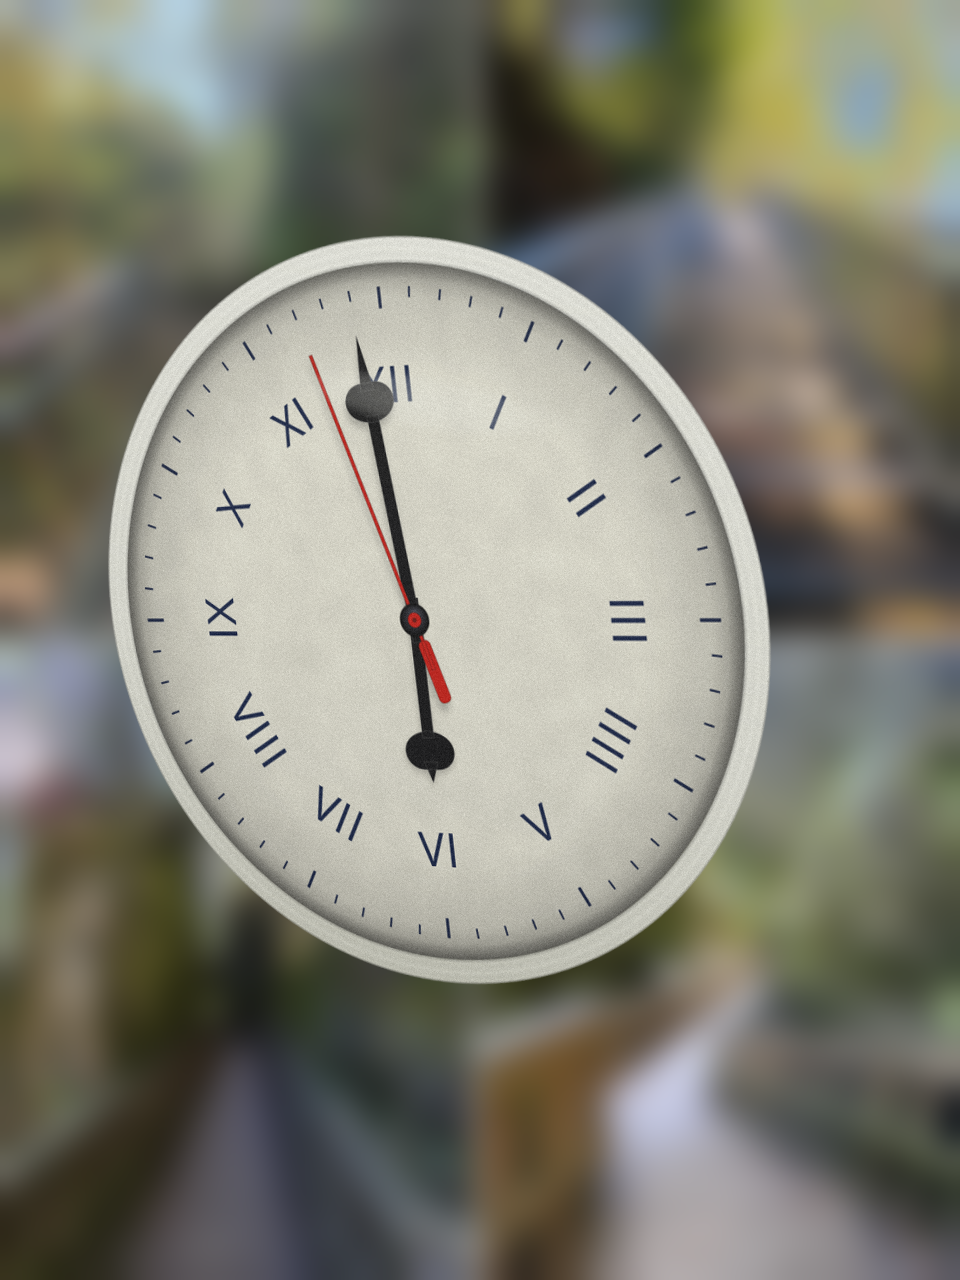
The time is 5,58,57
